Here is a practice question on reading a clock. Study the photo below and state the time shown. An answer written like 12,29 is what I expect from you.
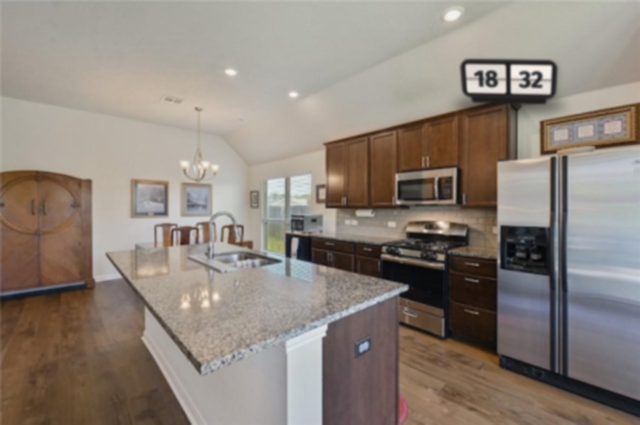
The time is 18,32
